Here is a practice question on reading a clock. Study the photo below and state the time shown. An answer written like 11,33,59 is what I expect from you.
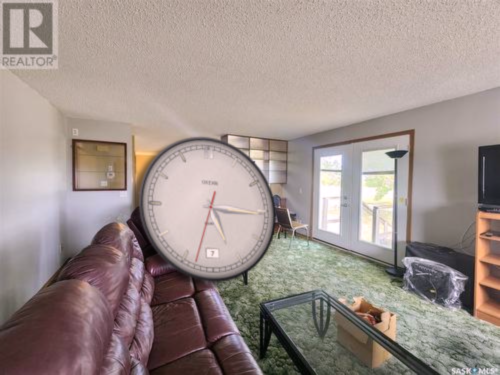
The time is 5,15,33
